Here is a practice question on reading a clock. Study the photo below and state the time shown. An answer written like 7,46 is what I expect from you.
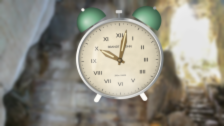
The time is 10,02
